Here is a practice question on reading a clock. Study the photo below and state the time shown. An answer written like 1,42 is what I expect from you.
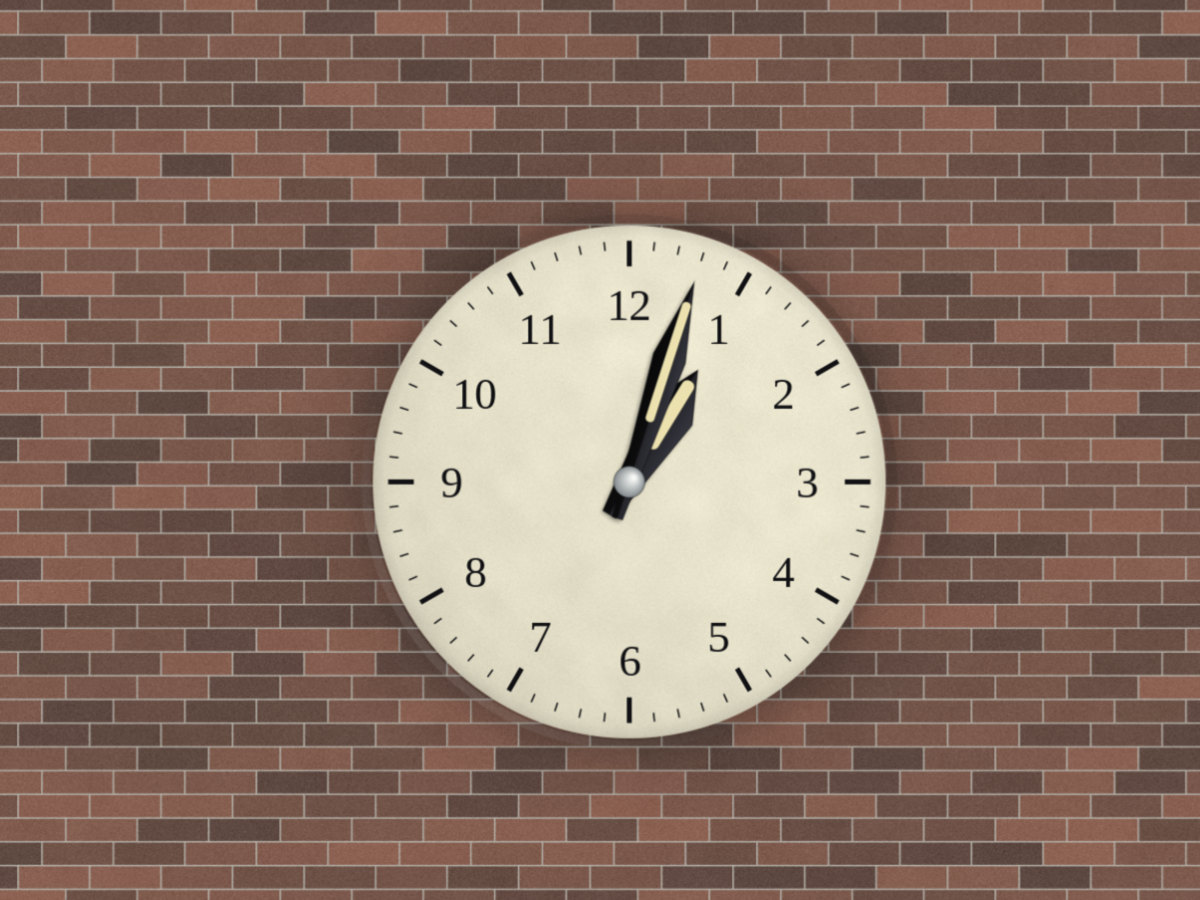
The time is 1,03
